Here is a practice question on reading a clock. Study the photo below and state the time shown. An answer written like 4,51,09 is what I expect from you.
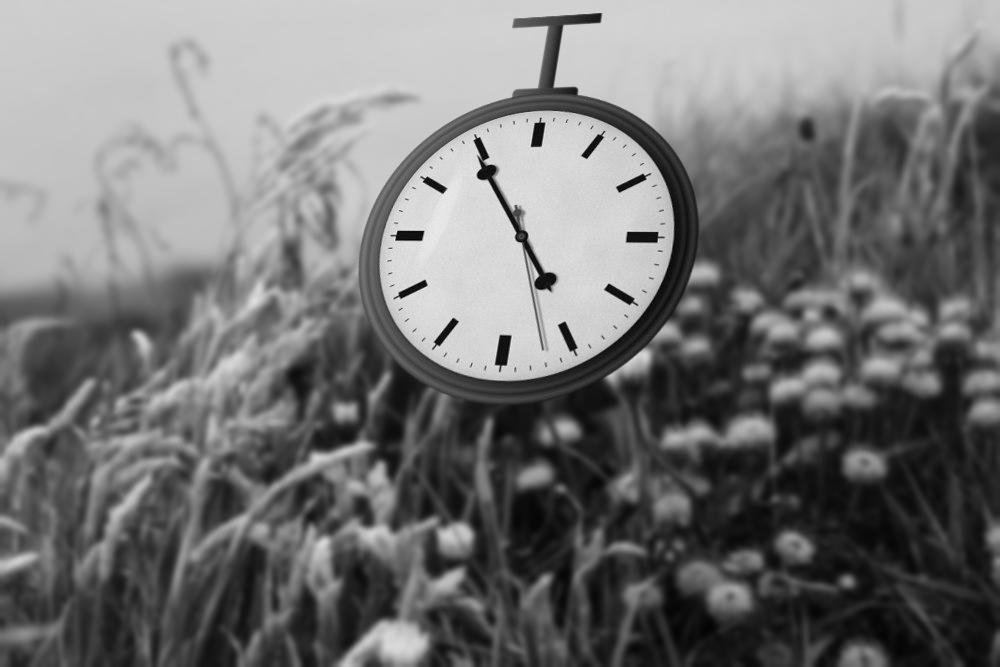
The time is 4,54,27
